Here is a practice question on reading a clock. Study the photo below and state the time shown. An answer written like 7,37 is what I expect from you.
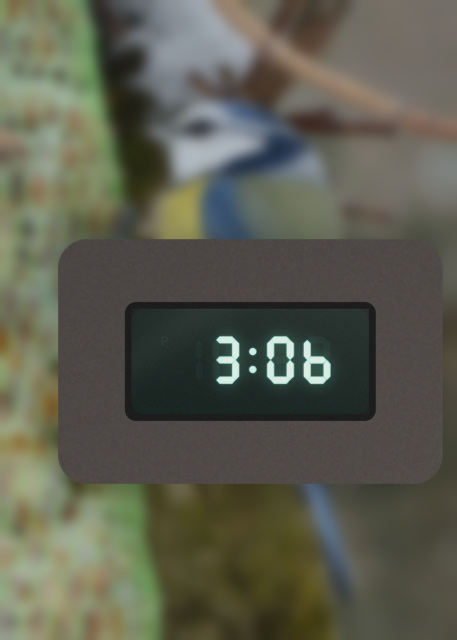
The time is 3,06
